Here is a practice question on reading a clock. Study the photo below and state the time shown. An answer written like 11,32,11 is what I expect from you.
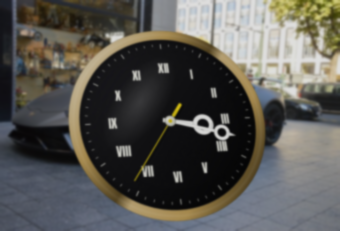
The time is 3,17,36
